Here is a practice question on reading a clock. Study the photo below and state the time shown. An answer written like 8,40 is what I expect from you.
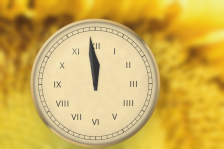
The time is 11,59
